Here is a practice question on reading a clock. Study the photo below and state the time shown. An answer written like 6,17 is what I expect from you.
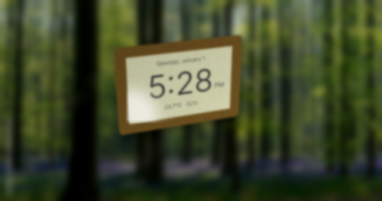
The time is 5,28
